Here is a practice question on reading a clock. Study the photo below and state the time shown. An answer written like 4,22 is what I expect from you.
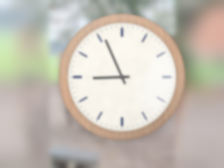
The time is 8,56
